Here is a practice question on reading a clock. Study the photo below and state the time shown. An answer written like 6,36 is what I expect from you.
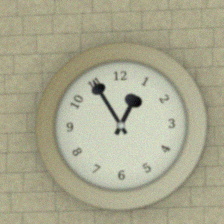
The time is 12,55
